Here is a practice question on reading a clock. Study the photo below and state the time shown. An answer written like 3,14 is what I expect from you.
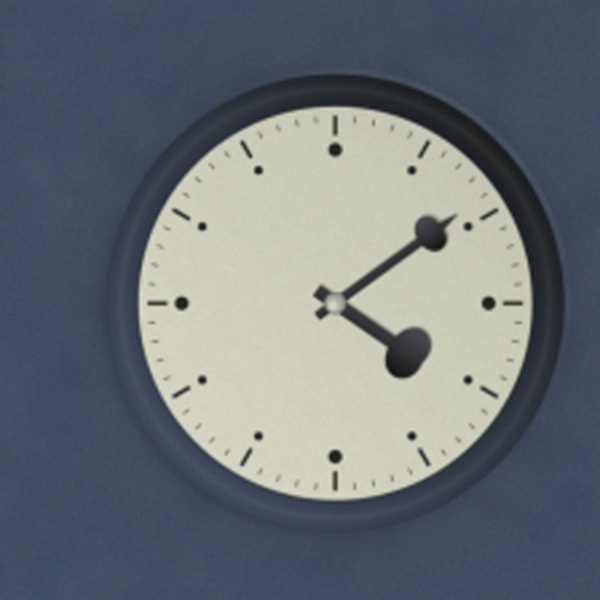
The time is 4,09
